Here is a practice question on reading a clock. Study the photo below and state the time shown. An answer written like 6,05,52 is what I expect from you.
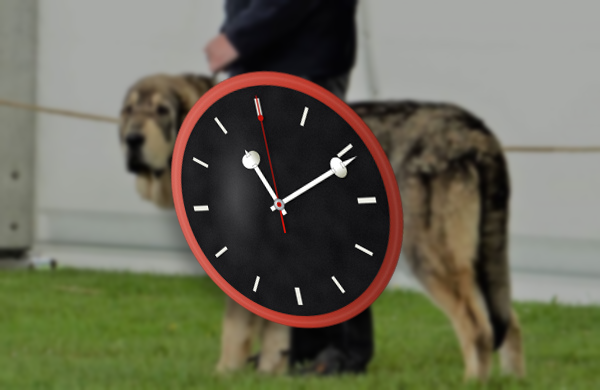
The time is 11,11,00
